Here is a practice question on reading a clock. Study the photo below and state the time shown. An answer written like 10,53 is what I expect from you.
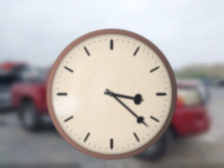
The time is 3,22
